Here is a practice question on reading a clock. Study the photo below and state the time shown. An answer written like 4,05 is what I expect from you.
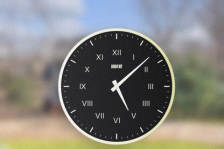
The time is 5,08
